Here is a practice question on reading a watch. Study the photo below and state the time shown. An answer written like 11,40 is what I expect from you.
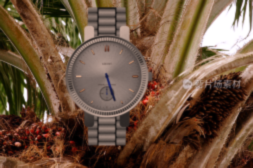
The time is 5,27
